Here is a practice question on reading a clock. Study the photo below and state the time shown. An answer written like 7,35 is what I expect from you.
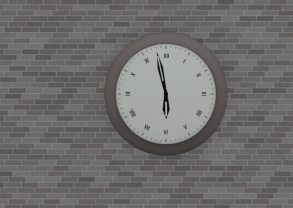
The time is 5,58
